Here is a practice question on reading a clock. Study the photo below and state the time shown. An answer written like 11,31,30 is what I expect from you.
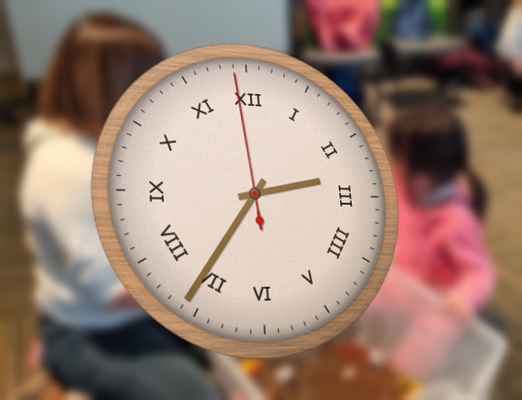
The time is 2,35,59
